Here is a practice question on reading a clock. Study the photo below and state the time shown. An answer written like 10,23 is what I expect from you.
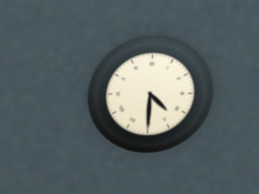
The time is 4,30
